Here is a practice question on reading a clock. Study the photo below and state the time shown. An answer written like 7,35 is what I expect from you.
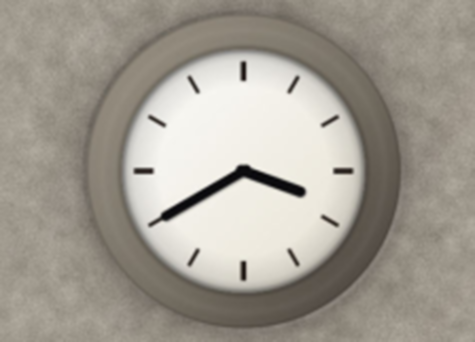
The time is 3,40
